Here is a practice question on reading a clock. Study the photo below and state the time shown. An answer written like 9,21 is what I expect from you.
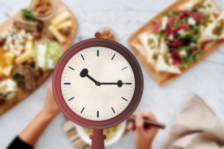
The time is 10,15
